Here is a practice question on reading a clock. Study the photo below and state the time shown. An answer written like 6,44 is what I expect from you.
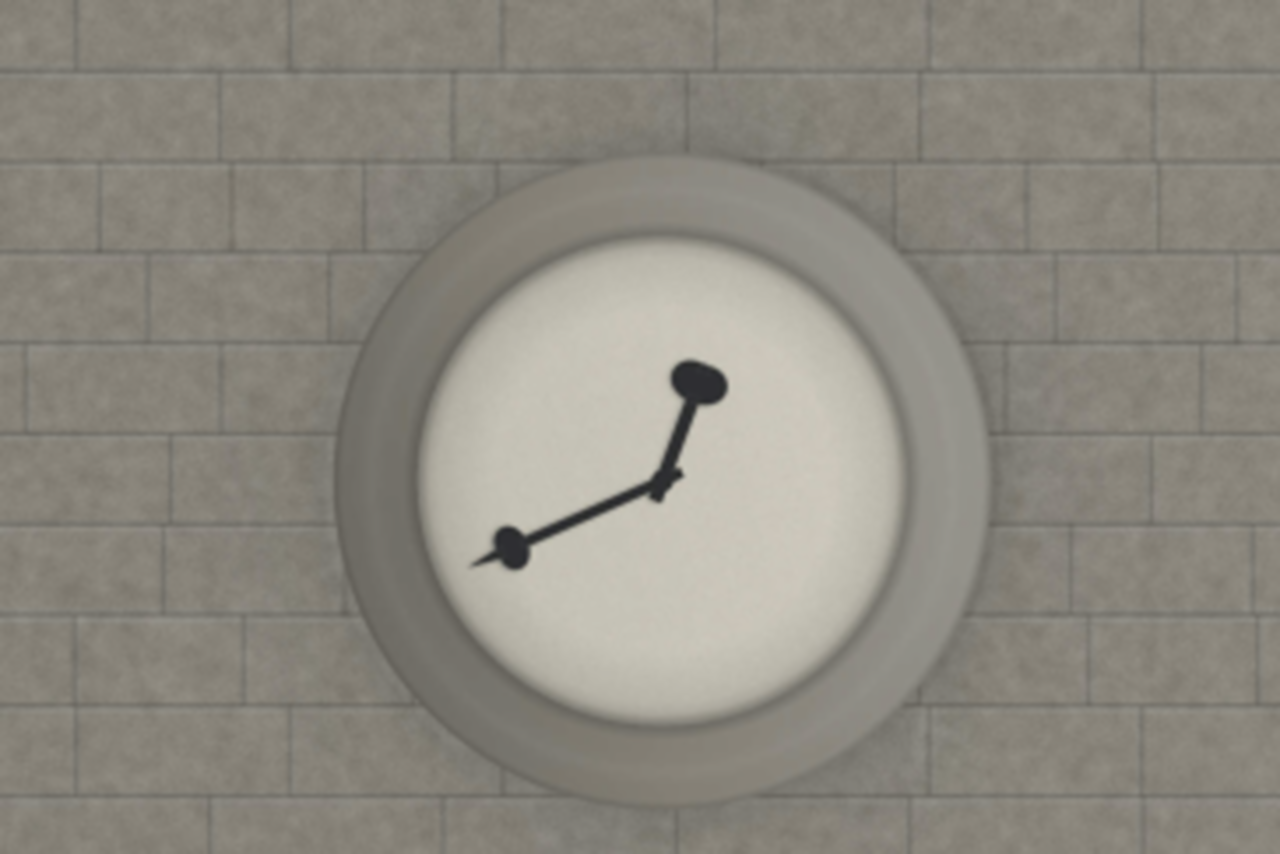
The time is 12,41
